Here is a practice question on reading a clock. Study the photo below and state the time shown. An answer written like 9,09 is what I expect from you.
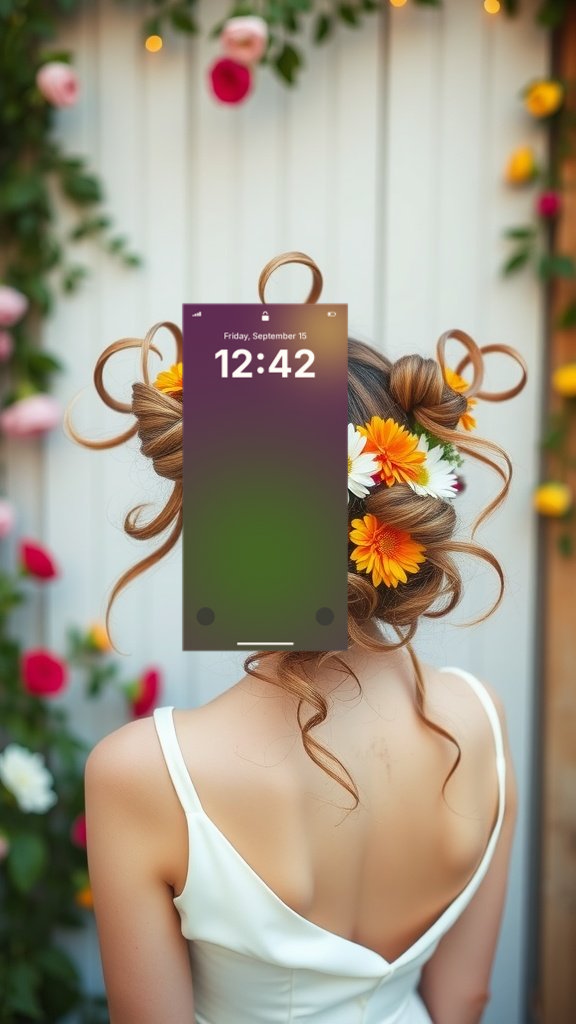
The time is 12,42
